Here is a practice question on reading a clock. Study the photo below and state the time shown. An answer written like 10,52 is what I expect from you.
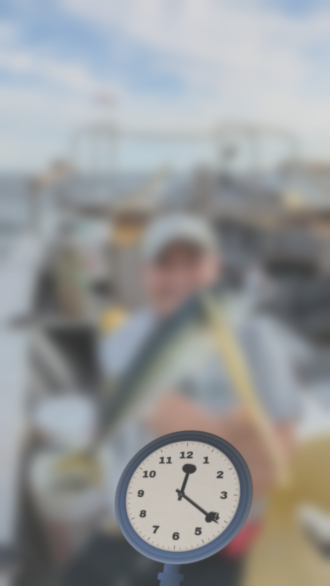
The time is 12,21
